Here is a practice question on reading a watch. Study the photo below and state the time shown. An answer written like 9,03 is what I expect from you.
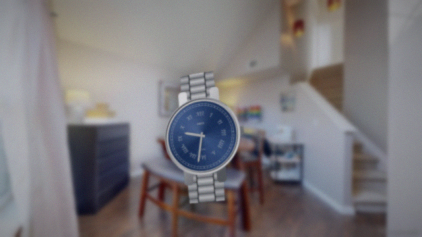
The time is 9,32
